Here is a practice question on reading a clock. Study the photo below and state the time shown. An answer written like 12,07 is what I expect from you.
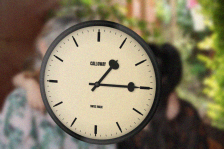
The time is 1,15
